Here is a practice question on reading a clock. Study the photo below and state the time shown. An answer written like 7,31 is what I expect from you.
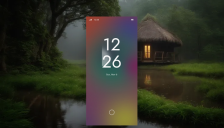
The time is 12,26
